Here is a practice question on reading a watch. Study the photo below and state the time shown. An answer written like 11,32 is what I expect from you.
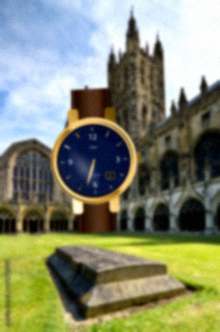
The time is 6,33
